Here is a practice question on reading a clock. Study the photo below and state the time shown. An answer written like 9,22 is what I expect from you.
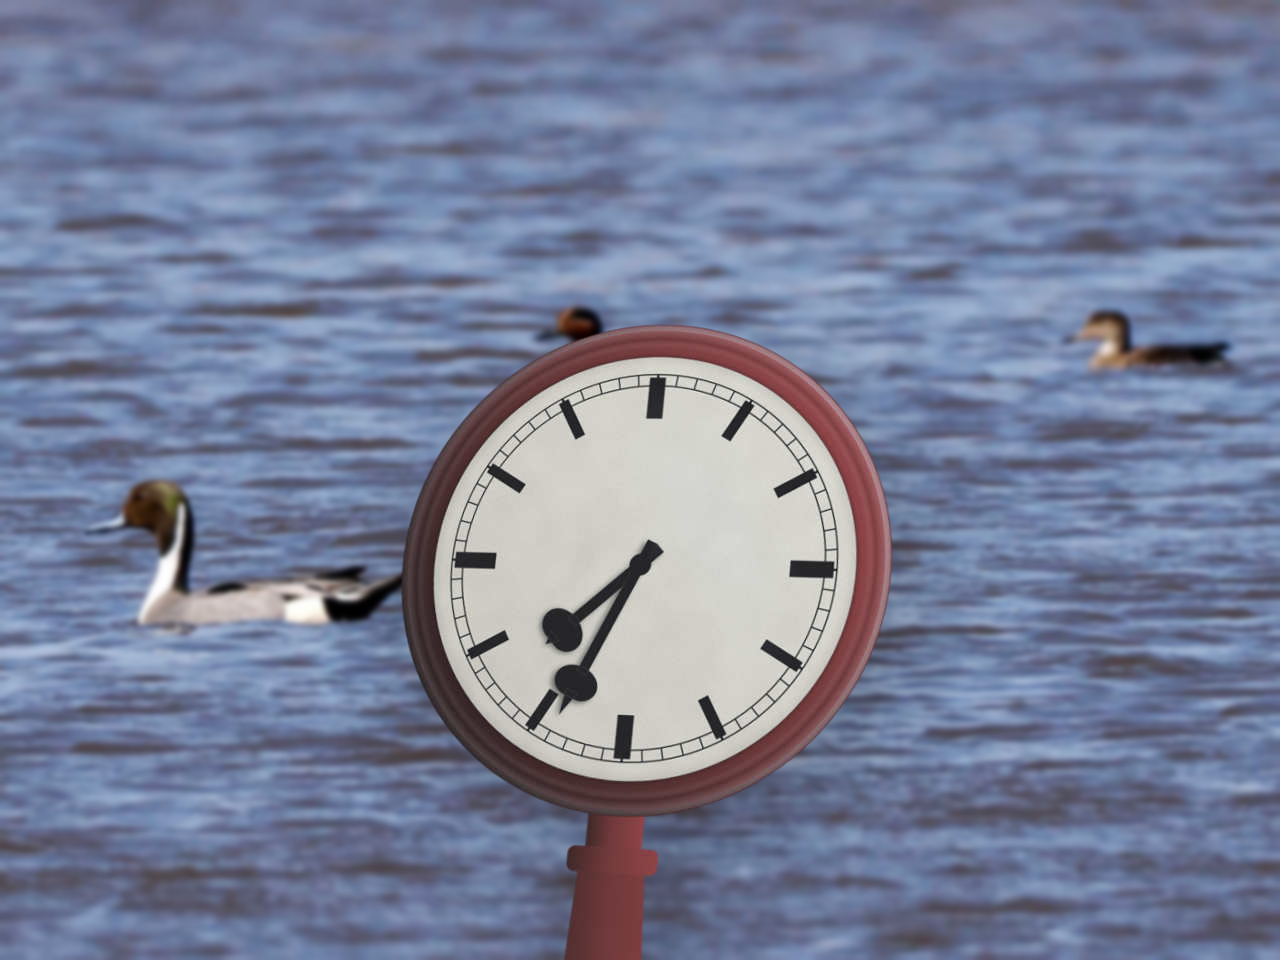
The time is 7,34
